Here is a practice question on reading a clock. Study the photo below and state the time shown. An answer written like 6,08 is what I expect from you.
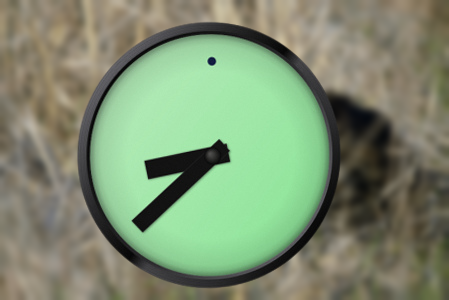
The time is 8,38
